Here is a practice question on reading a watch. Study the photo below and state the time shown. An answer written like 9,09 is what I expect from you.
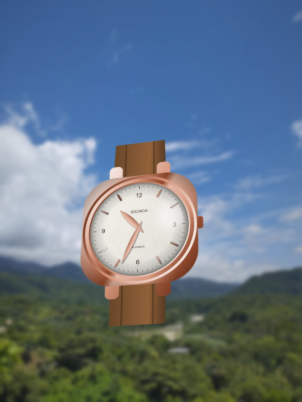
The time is 10,34
